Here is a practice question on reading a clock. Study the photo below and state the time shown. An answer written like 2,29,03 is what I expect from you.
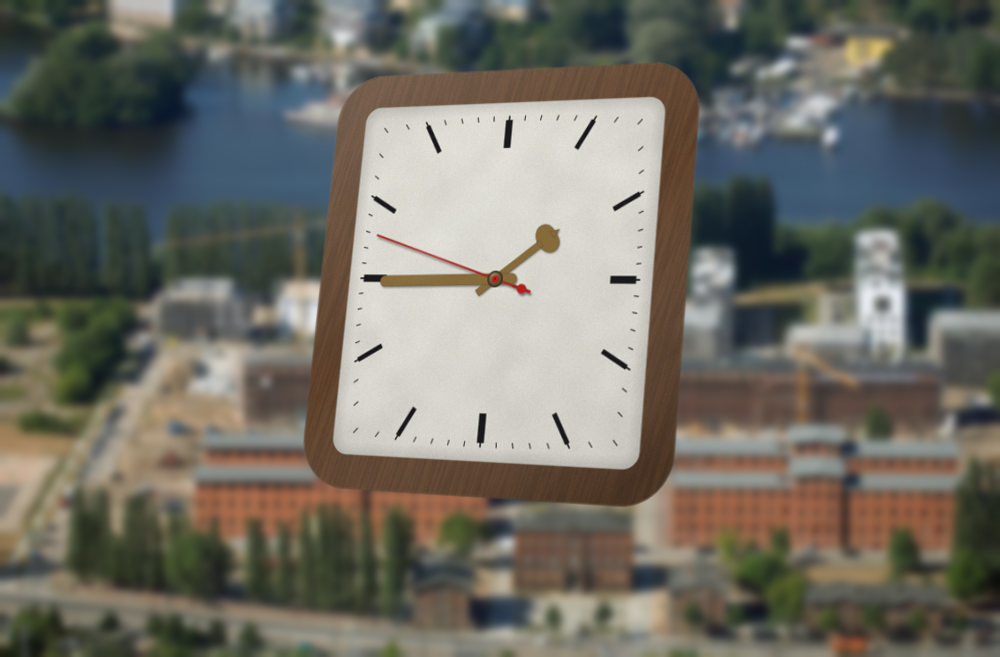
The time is 1,44,48
